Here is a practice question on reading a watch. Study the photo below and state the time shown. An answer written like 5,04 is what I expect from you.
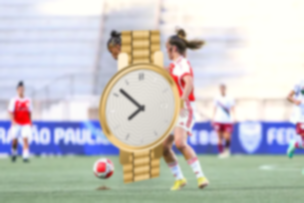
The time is 7,52
